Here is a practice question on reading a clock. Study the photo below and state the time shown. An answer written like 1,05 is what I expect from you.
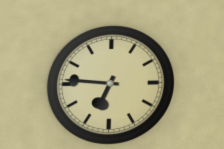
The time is 6,46
